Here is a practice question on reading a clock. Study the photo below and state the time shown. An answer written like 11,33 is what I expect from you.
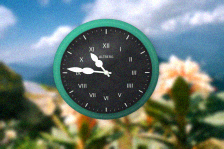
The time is 10,46
